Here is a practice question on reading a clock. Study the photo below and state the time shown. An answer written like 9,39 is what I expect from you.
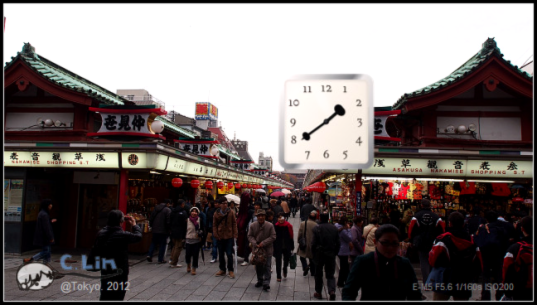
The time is 1,39
